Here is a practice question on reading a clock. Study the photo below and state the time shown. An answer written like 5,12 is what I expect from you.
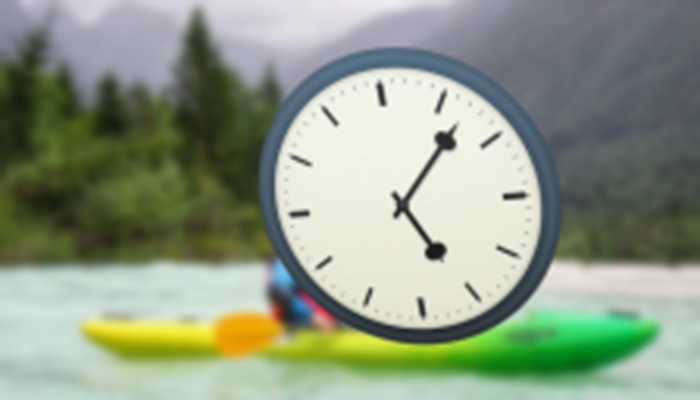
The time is 5,07
